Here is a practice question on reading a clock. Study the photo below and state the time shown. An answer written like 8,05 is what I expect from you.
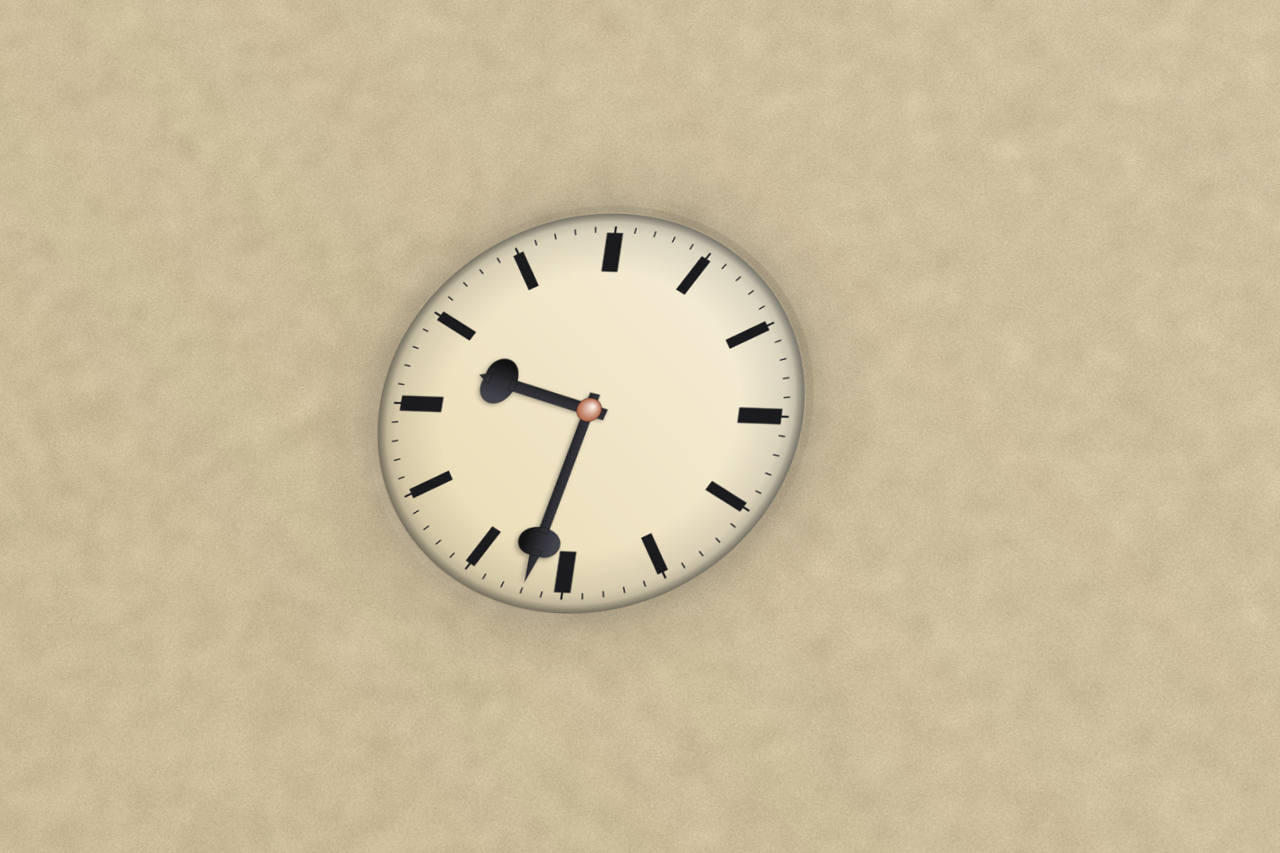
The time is 9,32
